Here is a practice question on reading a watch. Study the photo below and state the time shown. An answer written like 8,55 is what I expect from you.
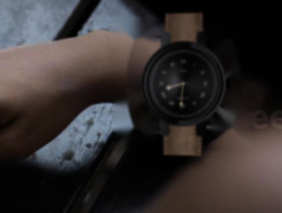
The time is 8,31
